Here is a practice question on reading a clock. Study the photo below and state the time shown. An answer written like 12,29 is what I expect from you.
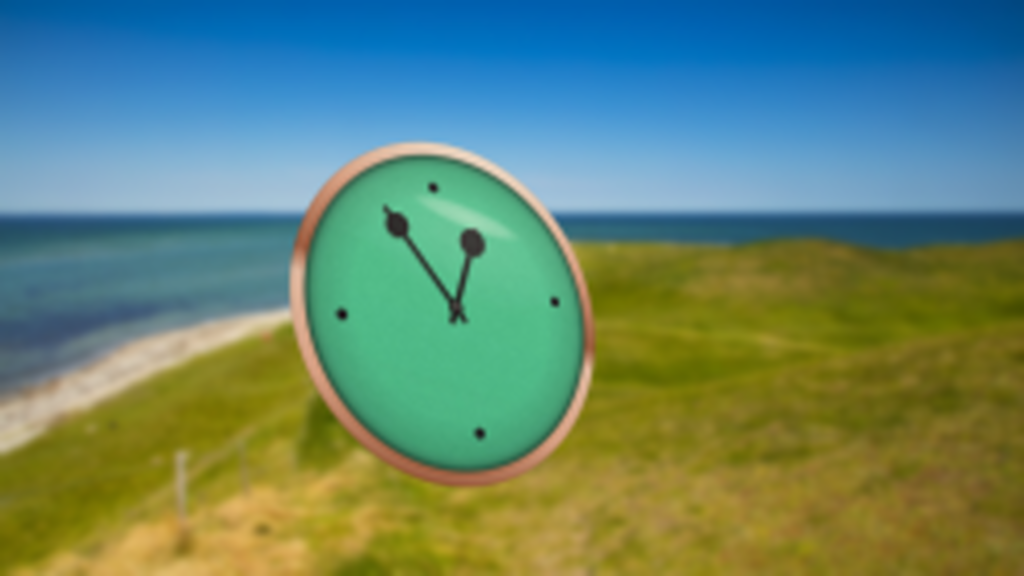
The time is 12,55
